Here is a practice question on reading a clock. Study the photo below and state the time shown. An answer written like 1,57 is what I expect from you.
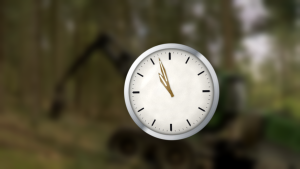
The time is 10,57
